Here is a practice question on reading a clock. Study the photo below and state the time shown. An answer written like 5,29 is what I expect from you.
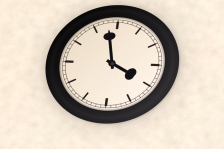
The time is 3,58
